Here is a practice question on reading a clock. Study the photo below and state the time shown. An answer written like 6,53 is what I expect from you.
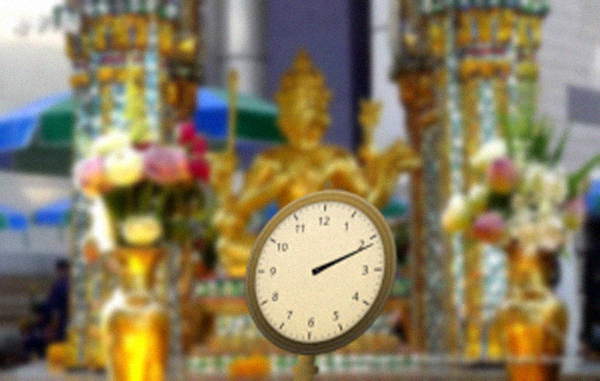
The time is 2,11
